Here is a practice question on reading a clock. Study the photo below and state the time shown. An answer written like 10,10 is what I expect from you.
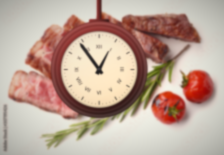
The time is 12,54
